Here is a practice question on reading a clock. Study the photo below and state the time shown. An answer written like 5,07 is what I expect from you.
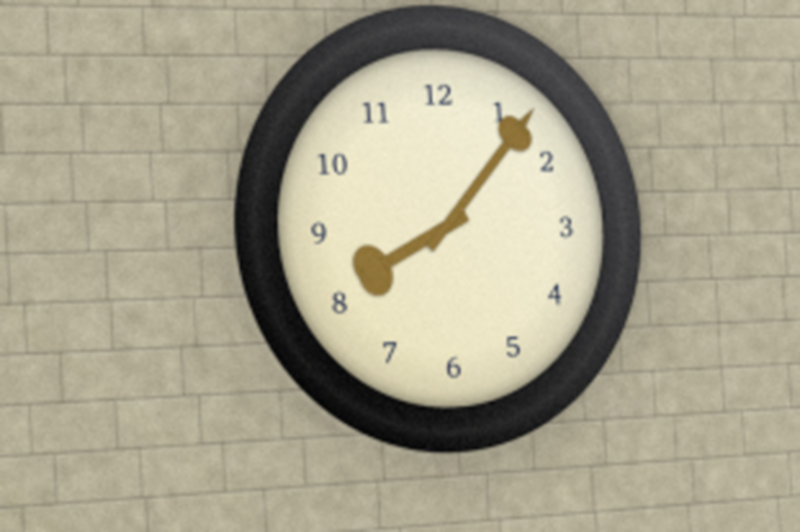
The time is 8,07
